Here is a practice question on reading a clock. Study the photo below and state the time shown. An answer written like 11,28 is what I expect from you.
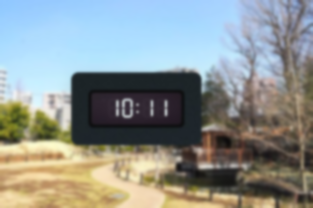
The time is 10,11
